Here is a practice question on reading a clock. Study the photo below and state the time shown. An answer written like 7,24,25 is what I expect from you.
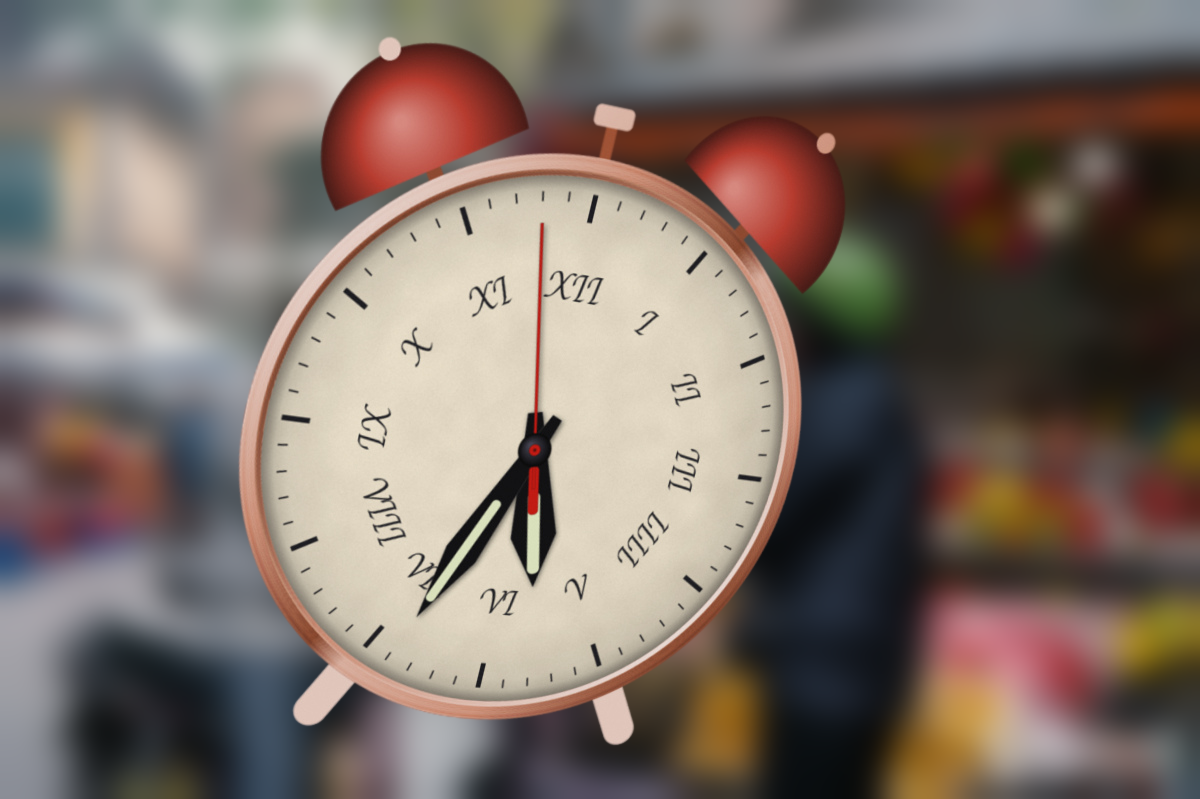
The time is 5,33,58
